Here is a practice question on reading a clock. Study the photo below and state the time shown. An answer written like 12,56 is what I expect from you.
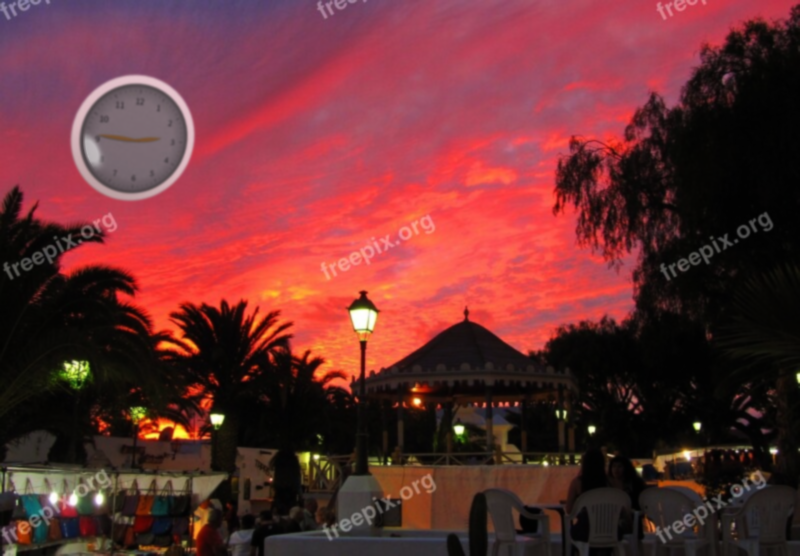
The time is 2,46
